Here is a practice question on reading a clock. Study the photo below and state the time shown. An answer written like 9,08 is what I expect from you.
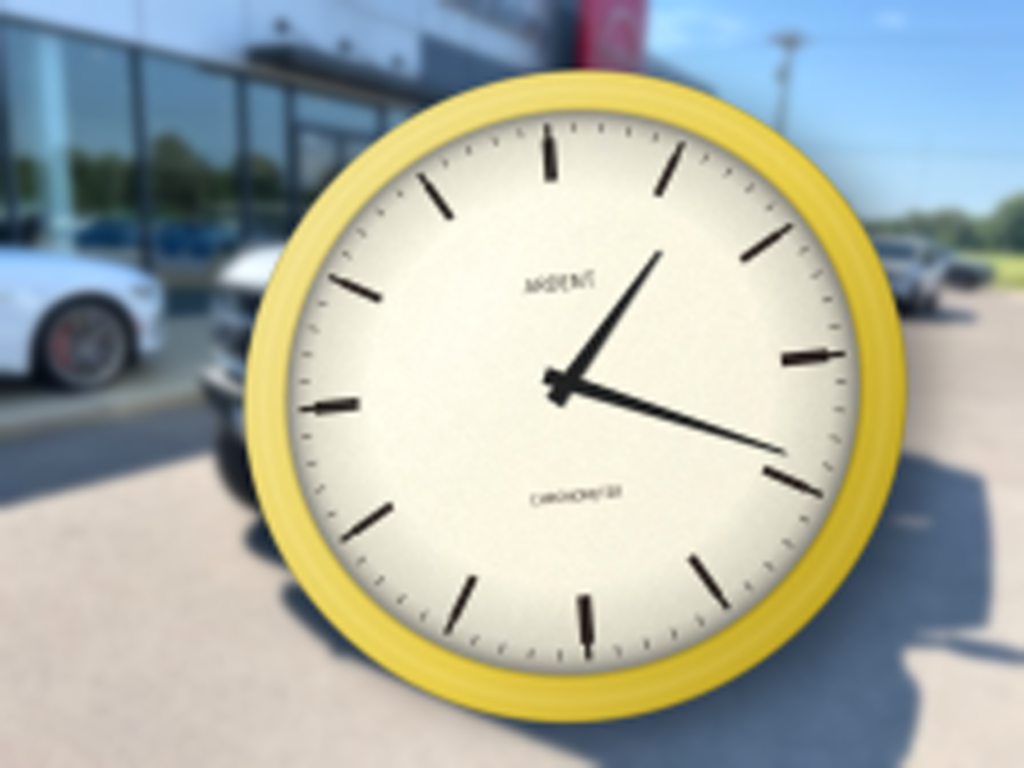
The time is 1,19
